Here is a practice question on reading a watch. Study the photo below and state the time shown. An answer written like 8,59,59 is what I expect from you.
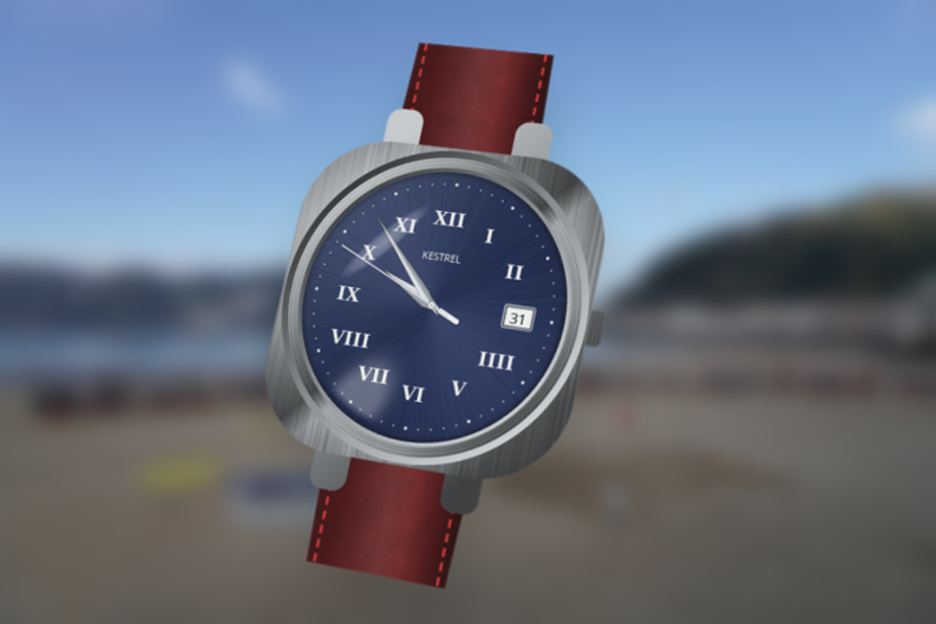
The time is 9,52,49
